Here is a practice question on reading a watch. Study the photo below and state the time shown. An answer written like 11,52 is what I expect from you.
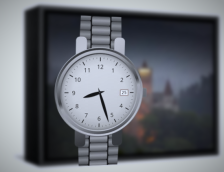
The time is 8,27
